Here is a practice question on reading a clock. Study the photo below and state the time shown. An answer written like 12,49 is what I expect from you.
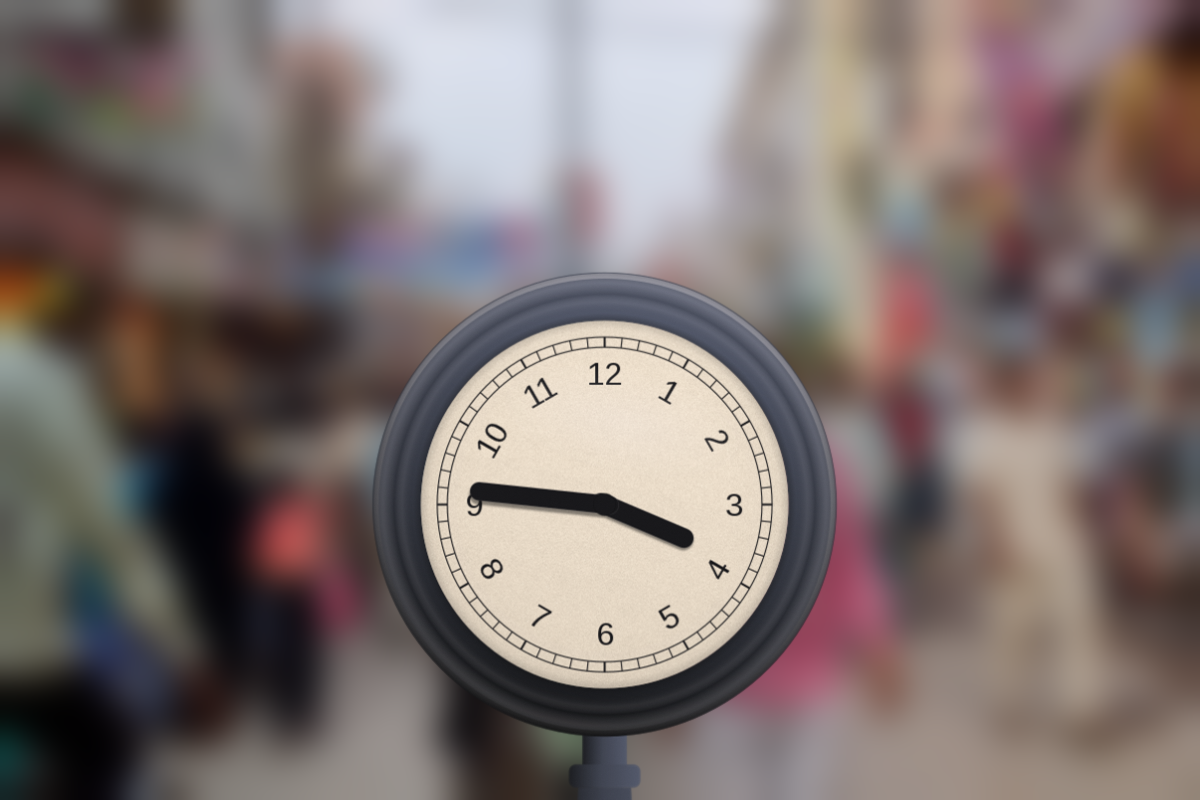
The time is 3,46
